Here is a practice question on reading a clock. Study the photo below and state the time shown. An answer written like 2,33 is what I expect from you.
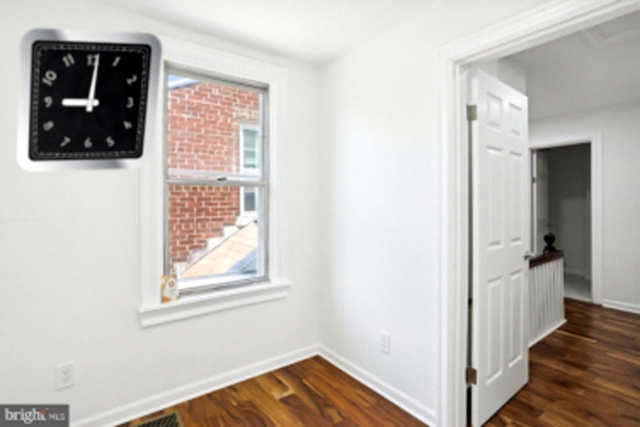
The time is 9,01
